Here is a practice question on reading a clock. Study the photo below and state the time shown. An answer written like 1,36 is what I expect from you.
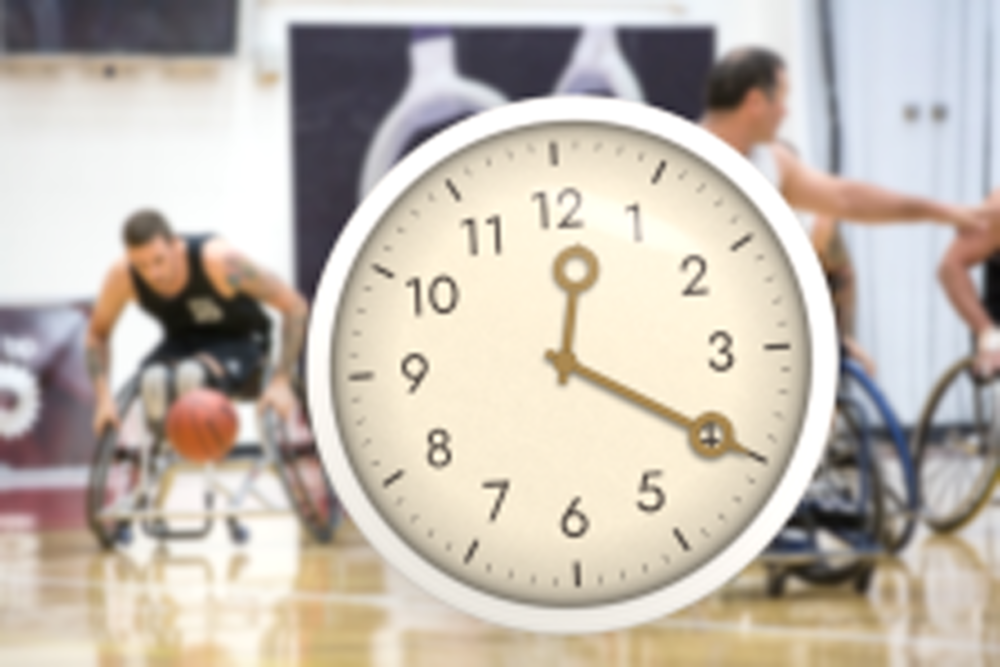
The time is 12,20
